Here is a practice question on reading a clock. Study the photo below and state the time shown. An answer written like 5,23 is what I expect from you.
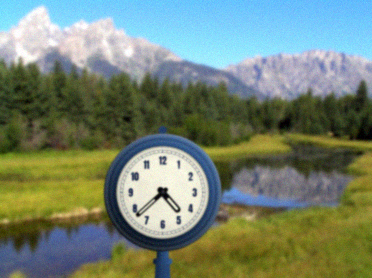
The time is 4,38
